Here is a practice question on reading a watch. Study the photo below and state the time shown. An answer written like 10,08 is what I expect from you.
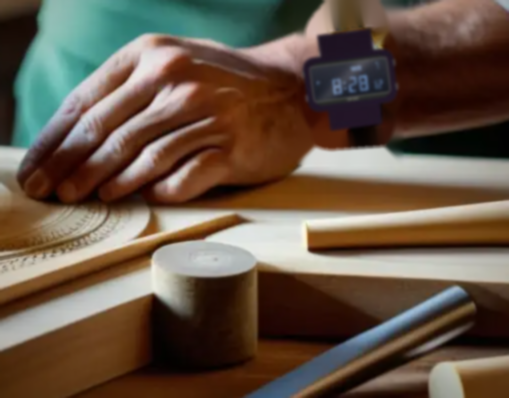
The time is 8,28
